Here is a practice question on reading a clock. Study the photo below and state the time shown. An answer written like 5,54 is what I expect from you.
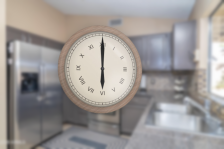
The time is 6,00
